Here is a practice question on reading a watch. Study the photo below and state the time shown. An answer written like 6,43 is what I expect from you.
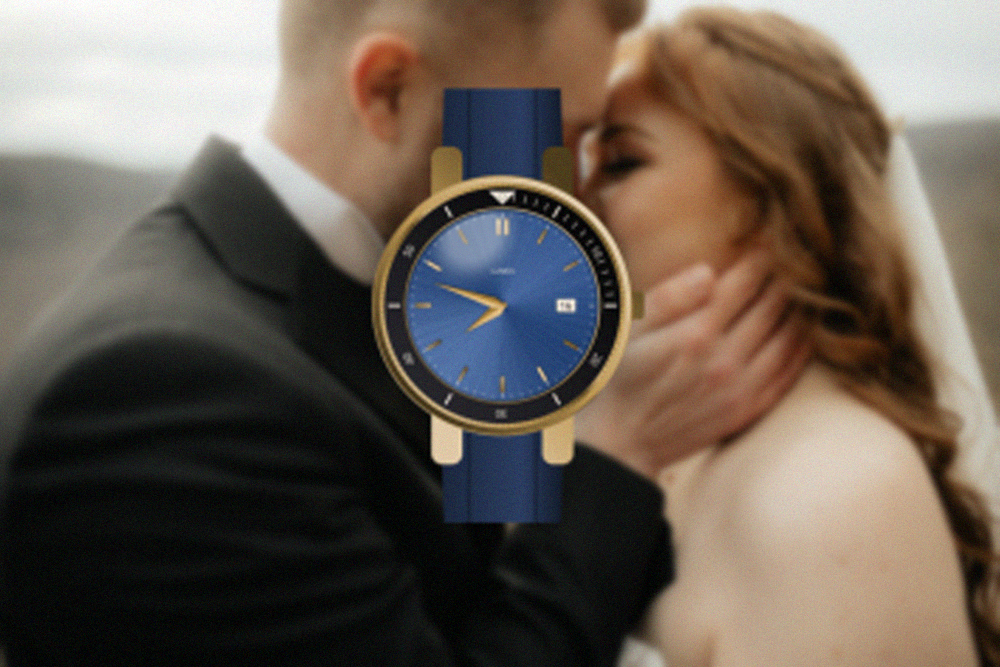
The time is 7,48
